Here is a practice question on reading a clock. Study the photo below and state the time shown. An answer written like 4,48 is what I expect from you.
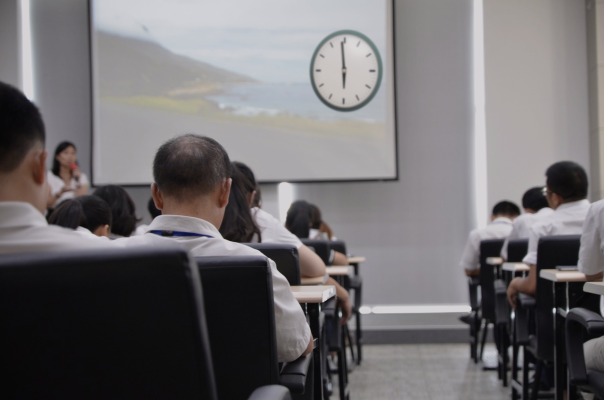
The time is 5,59
